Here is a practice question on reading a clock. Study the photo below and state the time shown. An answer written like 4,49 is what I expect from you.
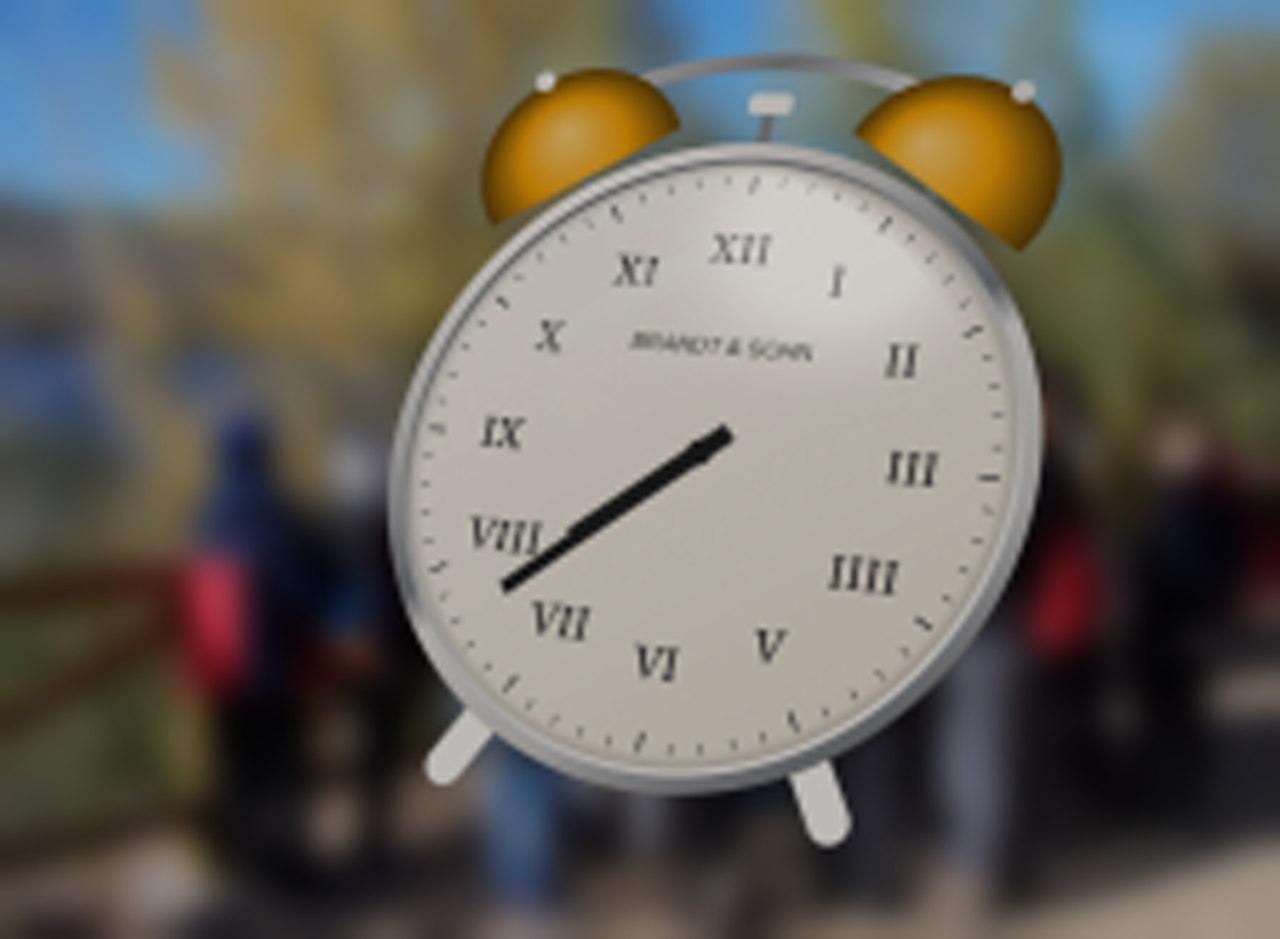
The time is 7,38
